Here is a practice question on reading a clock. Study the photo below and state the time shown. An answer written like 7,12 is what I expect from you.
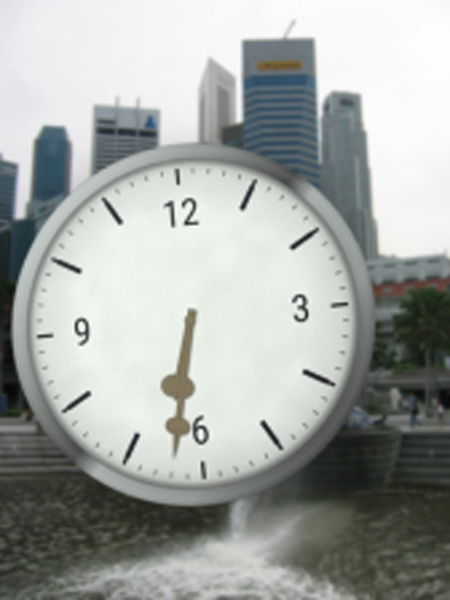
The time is 6,32
